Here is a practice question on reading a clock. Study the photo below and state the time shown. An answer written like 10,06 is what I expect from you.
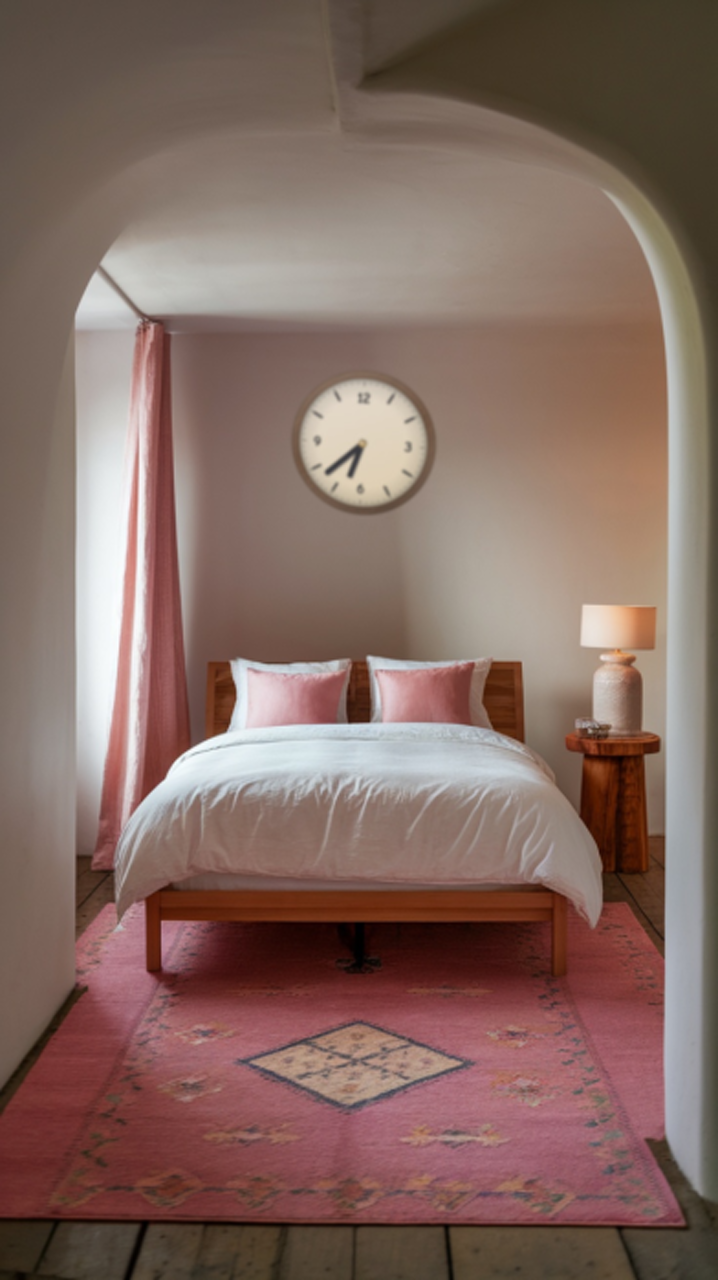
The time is 6,38
